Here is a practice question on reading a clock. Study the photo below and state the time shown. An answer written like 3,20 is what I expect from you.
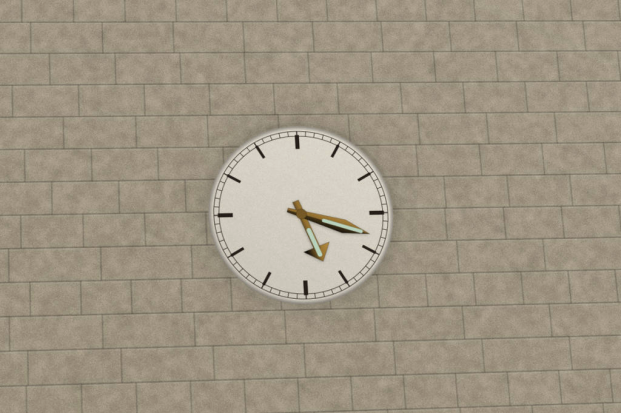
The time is 5,18
